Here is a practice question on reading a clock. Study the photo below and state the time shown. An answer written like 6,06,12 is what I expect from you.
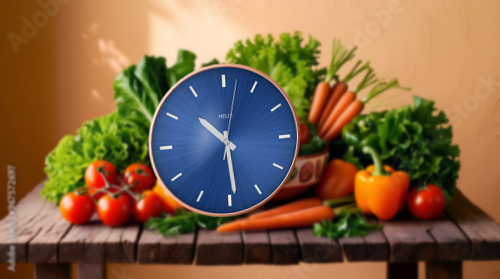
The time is 10,29,02
